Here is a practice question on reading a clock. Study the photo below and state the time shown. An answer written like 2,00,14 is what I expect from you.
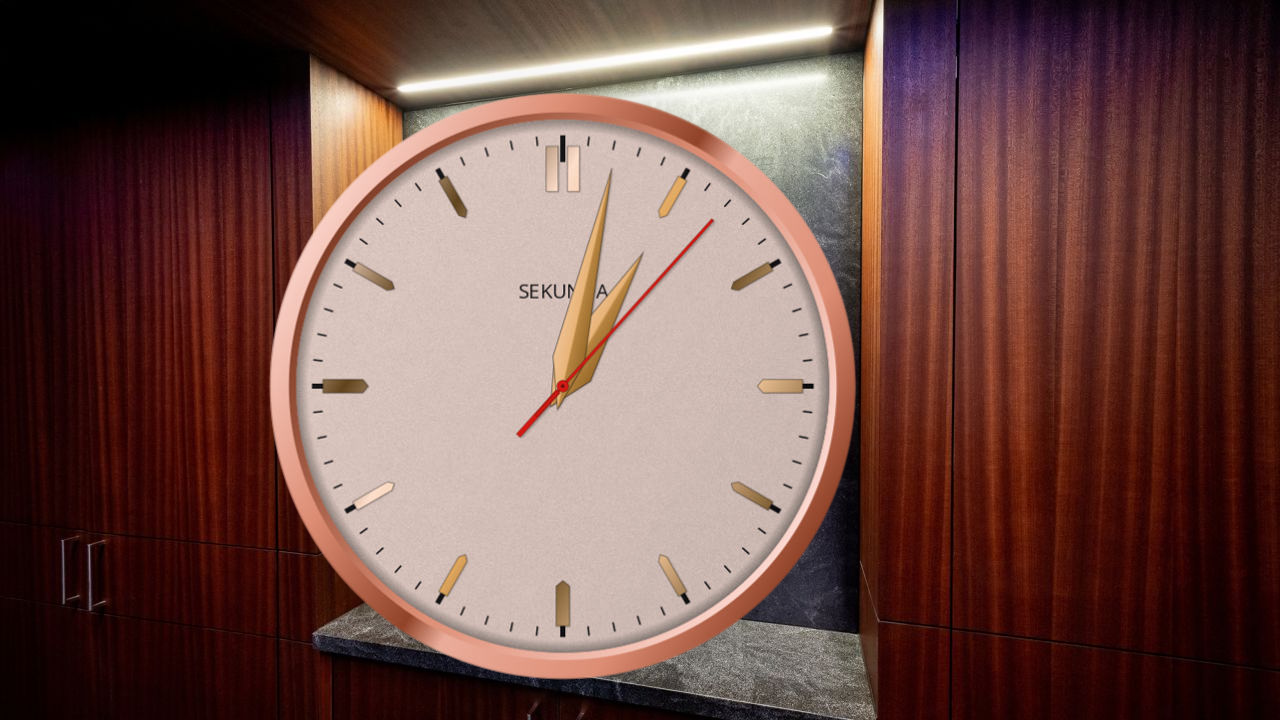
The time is 1,02,07
